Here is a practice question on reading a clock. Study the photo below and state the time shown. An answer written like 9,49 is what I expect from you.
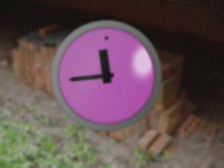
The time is 11,44
